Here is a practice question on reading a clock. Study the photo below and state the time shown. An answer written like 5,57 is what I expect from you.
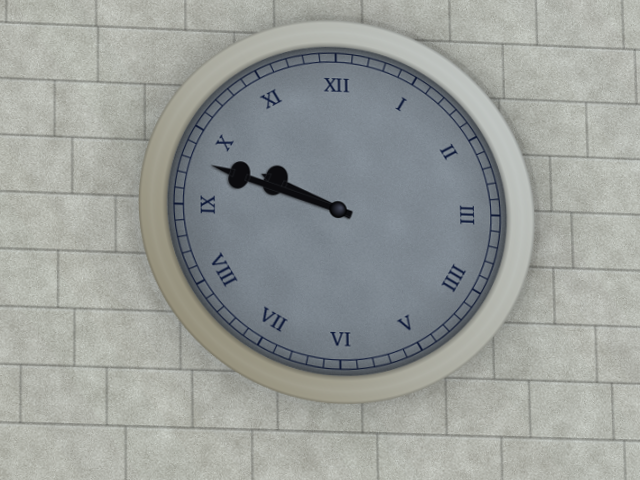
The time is 9,48
